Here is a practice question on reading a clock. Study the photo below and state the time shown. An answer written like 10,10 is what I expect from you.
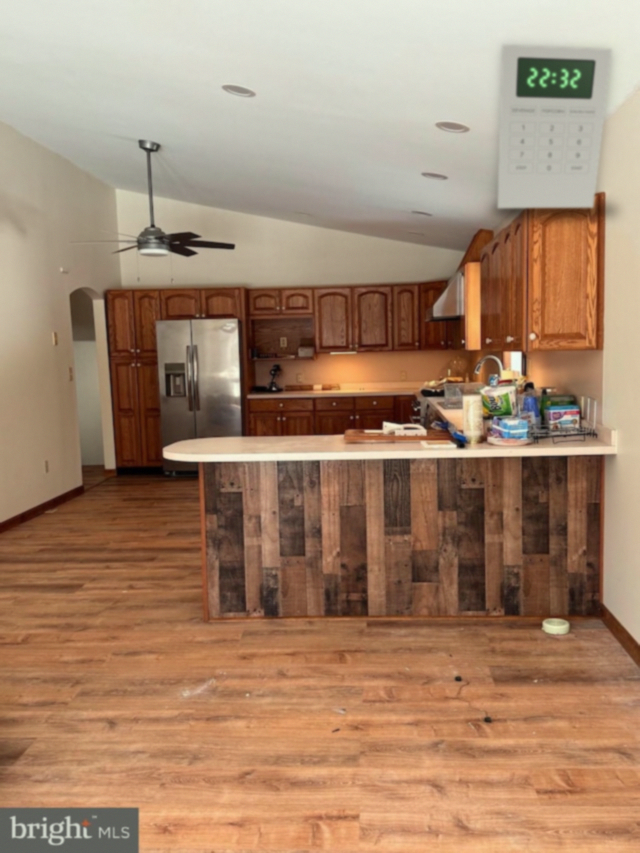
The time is 22,32
